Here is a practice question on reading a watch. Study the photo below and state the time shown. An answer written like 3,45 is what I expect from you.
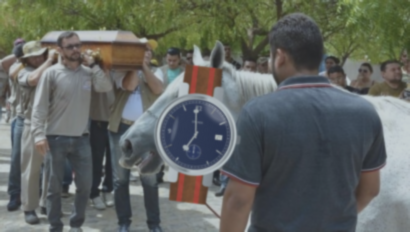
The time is 6,59
